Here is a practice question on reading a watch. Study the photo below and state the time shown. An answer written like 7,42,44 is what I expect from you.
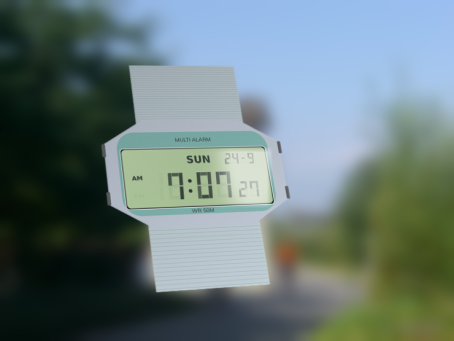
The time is 7,07,27
